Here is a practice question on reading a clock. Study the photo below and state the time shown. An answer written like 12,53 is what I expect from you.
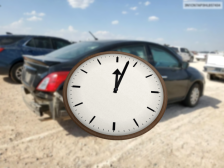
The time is 12,03
